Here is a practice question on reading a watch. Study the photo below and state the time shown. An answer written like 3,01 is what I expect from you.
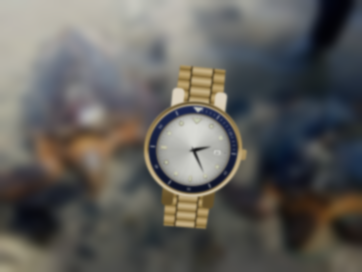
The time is 2,25
